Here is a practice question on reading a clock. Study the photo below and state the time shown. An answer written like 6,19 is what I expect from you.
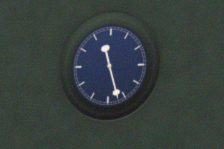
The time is 11,27
